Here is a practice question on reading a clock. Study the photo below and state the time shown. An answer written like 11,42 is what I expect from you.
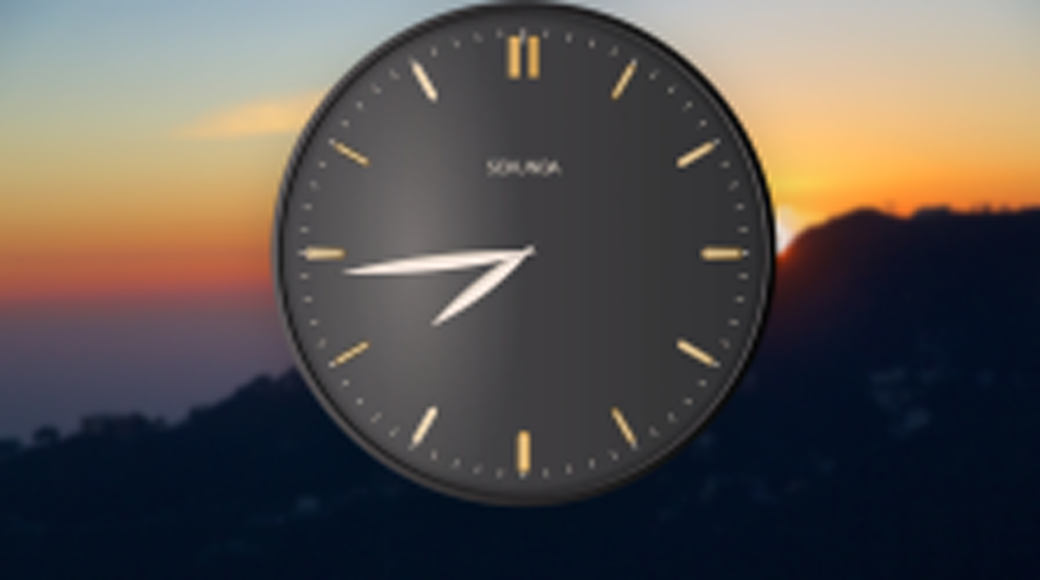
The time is 7,44
